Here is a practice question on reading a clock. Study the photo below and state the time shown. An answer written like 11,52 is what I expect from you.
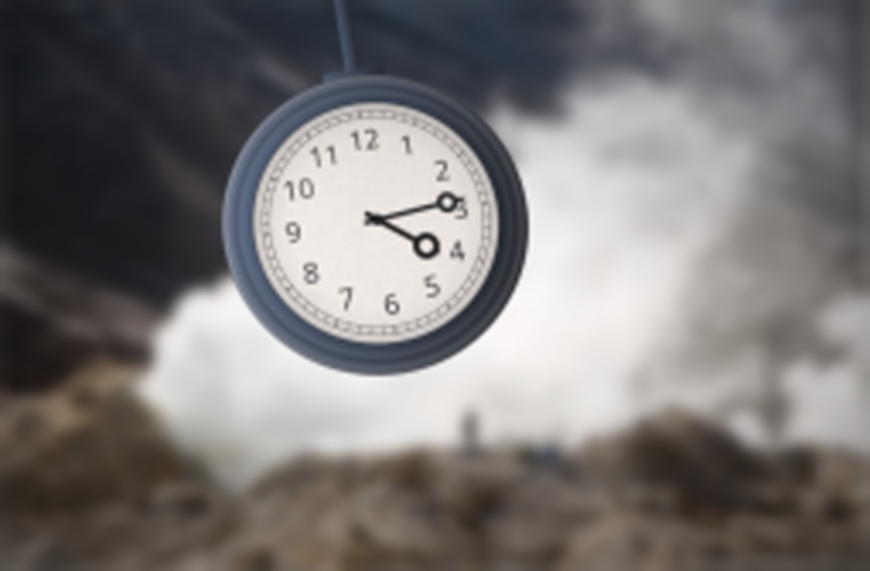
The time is 4,14
